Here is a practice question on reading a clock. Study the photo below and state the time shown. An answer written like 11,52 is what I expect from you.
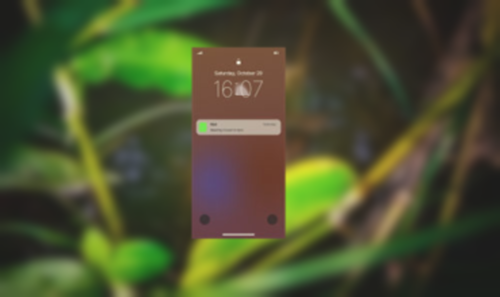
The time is 16,07
